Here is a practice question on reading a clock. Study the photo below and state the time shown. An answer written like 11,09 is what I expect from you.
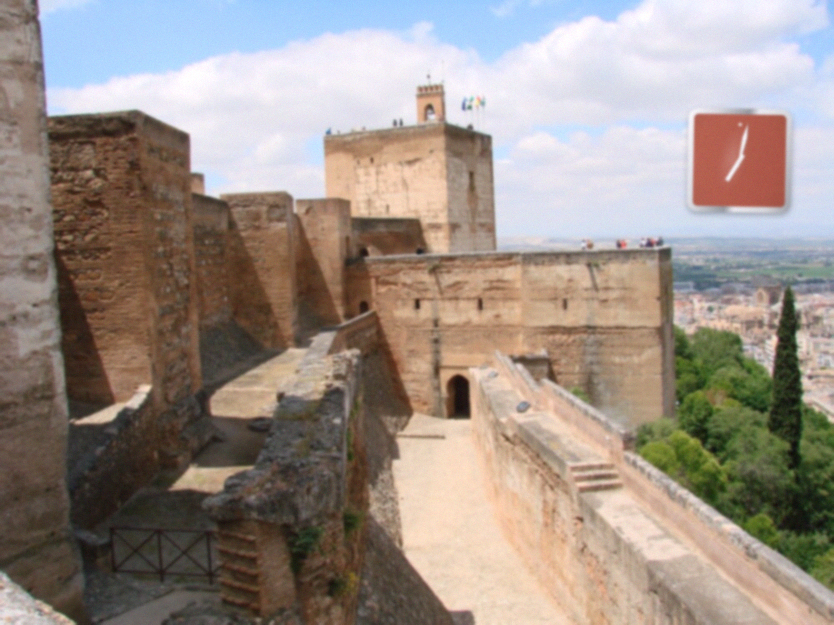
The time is 7,02
